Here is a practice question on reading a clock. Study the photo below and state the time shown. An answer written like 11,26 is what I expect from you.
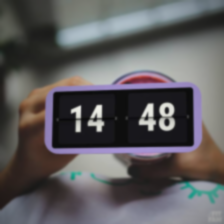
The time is 14,48
